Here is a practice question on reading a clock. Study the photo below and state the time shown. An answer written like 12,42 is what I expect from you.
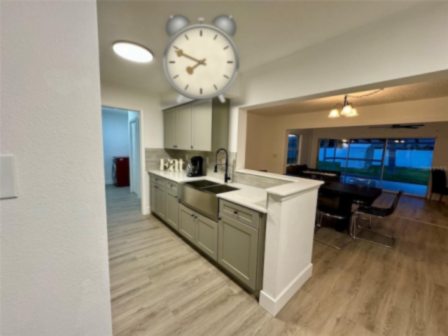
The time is 7,49
